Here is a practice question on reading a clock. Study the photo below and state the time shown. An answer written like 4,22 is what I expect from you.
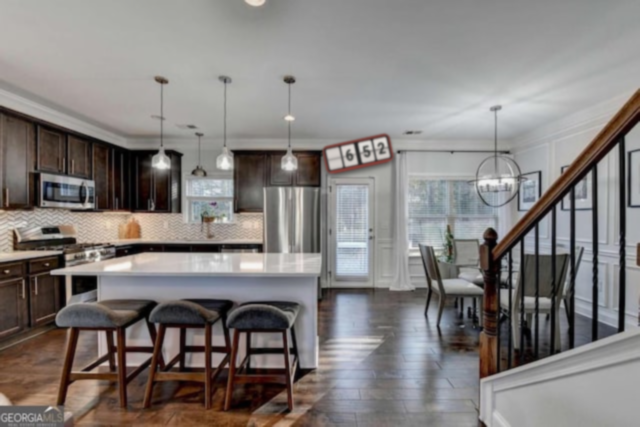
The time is 6,52
